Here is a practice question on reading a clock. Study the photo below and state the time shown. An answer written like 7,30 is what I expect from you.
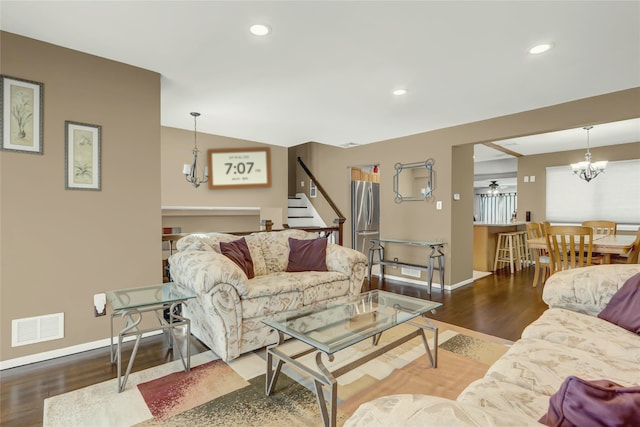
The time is 7,07
